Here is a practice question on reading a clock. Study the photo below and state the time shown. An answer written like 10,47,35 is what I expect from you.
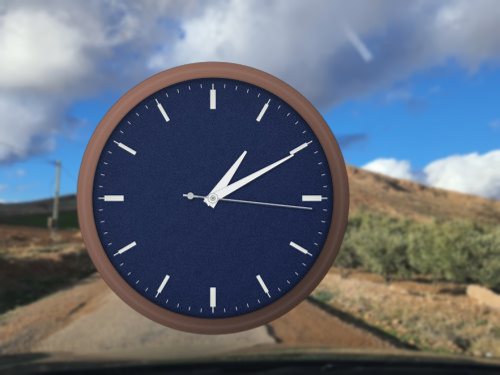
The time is 1,10,16
